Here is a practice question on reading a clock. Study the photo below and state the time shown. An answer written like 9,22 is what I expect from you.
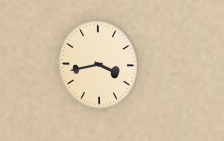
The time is 3,43
